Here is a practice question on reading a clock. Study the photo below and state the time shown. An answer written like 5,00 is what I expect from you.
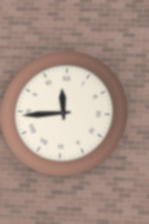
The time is 11,44
